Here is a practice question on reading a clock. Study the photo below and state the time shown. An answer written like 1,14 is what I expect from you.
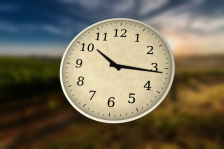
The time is 10,16
